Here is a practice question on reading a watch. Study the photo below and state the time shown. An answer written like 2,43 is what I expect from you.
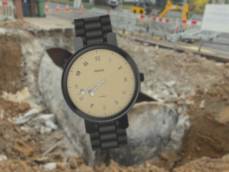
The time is 7,42
